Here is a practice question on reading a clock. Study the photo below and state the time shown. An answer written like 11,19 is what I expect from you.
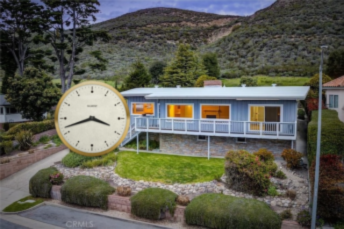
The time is 3,42
